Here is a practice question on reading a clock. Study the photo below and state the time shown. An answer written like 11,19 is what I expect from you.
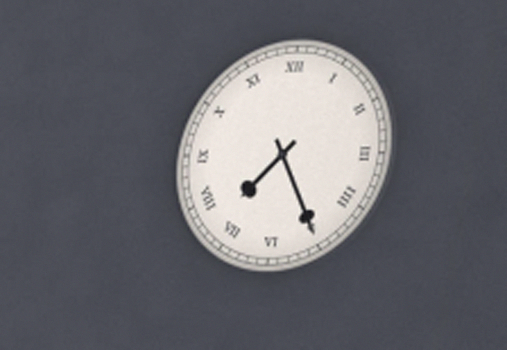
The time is 7,25
